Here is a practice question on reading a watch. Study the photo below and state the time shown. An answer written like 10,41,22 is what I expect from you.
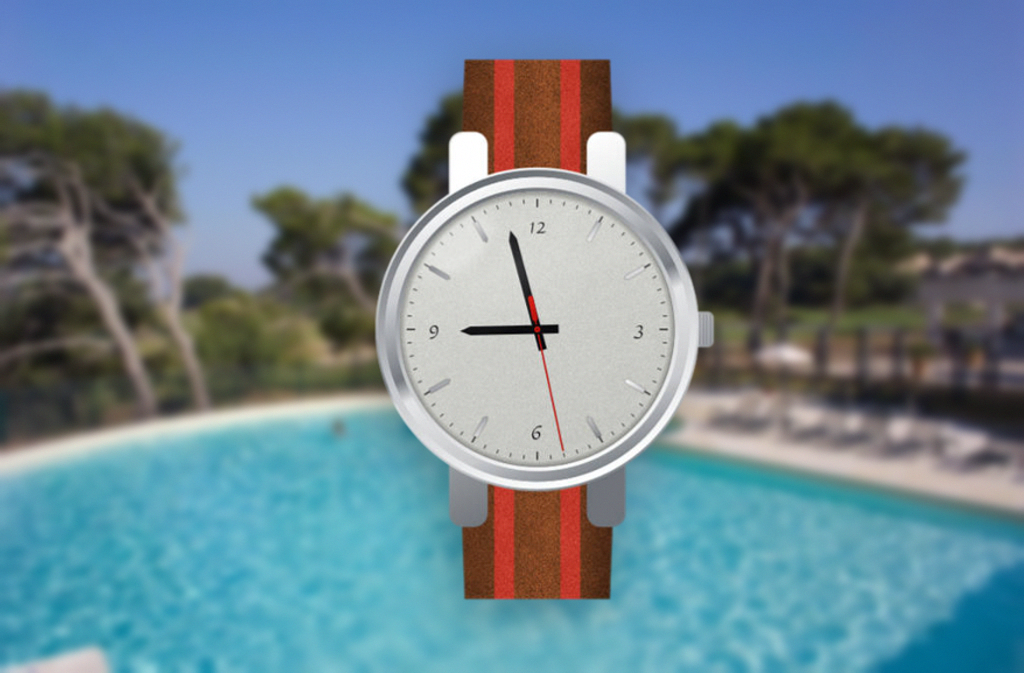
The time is 8,57,28
